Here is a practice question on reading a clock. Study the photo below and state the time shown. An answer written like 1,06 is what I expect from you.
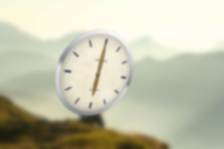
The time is 6,00
